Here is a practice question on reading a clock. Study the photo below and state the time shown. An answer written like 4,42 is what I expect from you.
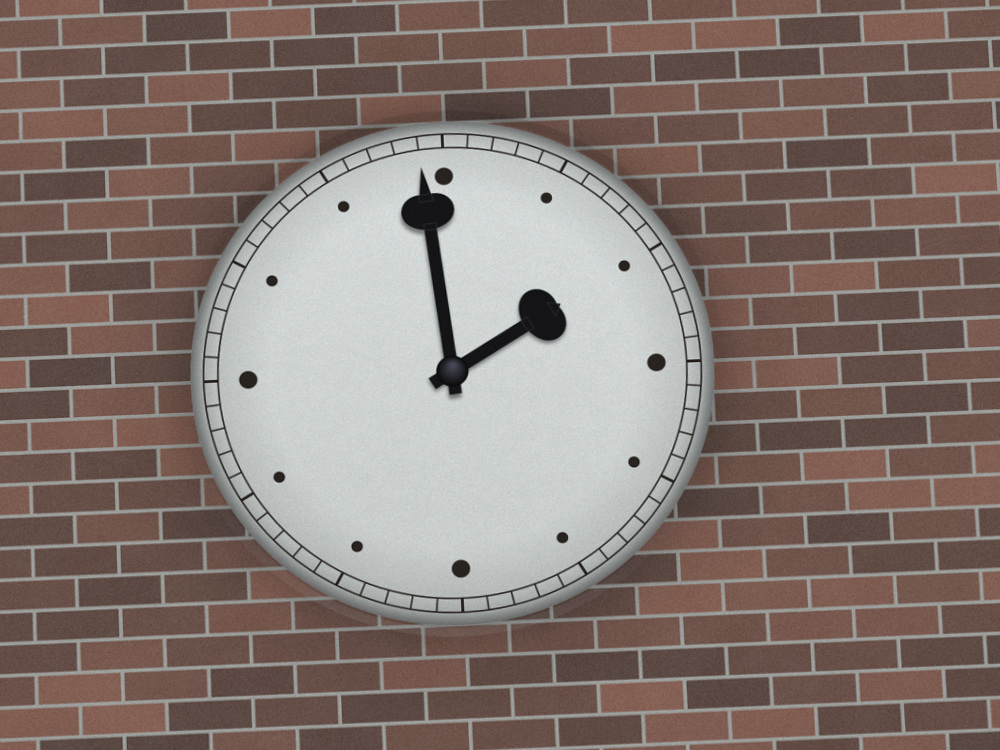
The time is 1,59
